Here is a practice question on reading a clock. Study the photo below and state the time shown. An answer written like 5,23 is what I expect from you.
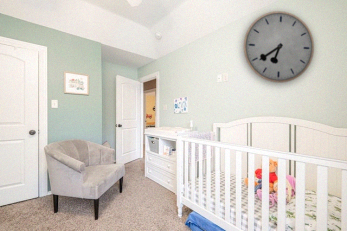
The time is 6,39
